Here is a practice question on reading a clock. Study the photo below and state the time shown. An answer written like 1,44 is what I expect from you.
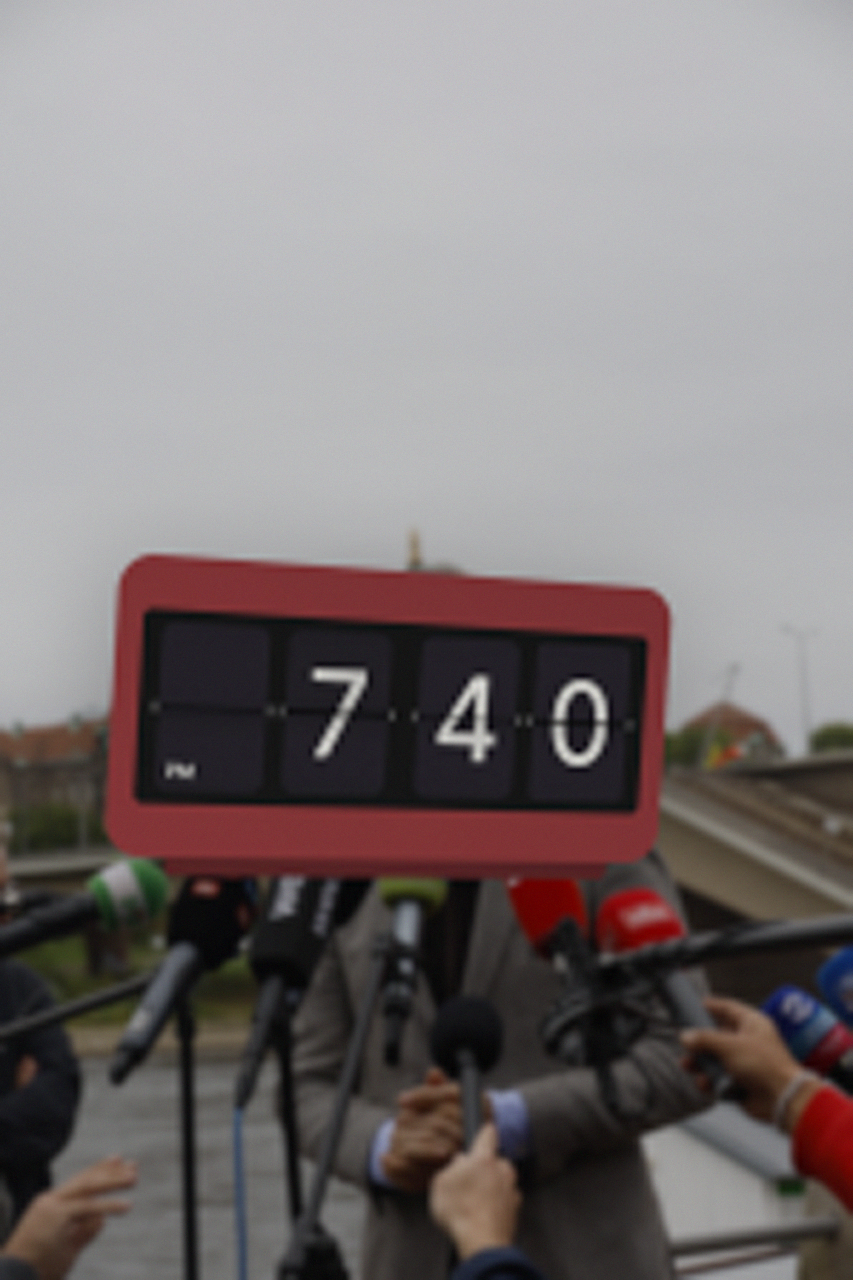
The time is 7,40
